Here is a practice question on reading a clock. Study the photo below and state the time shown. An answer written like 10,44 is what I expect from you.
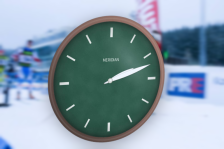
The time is 2,12
